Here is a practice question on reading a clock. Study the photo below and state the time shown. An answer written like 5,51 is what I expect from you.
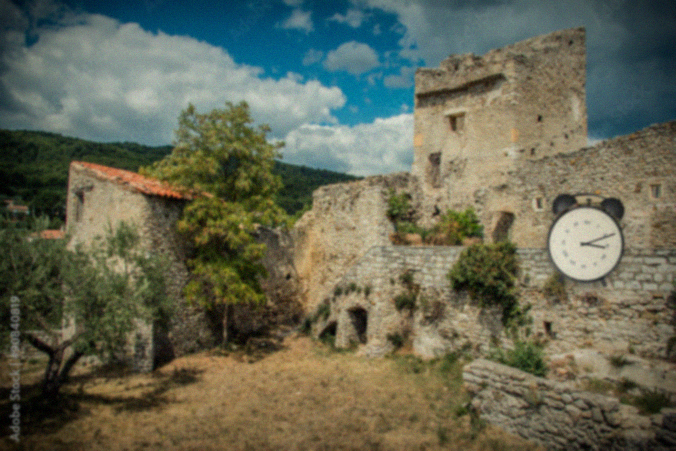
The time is 3,11
